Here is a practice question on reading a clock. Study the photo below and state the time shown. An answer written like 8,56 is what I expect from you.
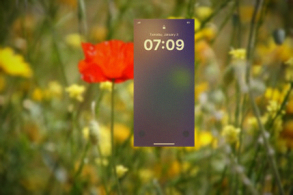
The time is 7,09
